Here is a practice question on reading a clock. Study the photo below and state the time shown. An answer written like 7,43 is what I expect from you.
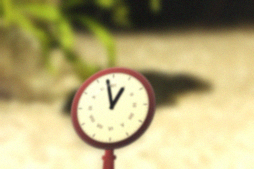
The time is 12,58
